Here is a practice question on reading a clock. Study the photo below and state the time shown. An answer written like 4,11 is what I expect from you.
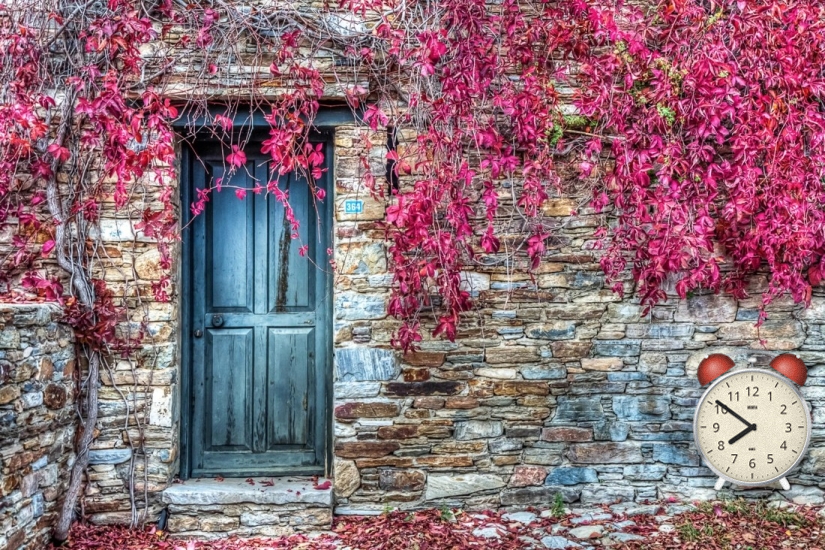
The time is 7,51
